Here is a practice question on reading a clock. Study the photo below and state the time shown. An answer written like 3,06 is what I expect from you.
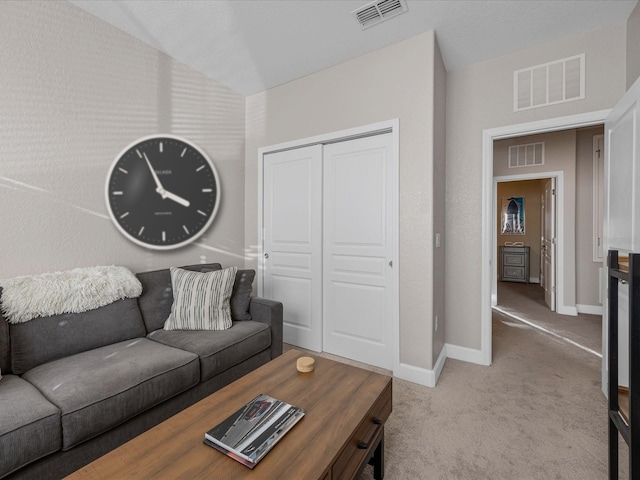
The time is 3,56
